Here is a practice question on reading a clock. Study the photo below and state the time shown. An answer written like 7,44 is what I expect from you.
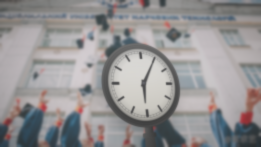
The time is 6,05
